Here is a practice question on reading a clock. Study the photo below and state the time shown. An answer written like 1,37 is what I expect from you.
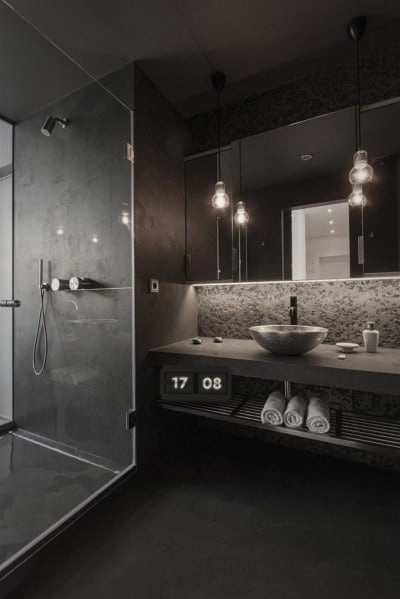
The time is 17,08
